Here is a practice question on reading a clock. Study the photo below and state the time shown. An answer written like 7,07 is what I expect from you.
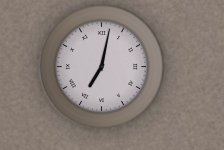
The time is 7,02
